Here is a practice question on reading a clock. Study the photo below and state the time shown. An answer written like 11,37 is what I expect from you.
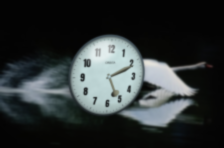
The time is 5,11
